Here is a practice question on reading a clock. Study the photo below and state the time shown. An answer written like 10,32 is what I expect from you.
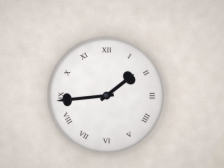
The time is 1,44
